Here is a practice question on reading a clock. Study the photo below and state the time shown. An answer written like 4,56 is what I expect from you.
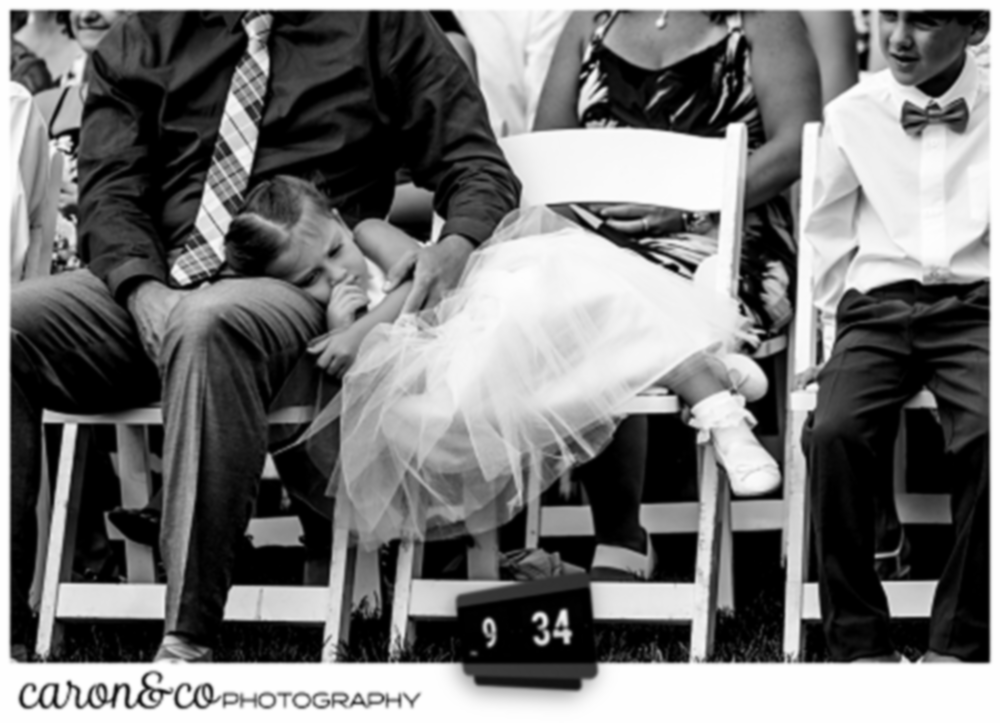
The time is 9,34
